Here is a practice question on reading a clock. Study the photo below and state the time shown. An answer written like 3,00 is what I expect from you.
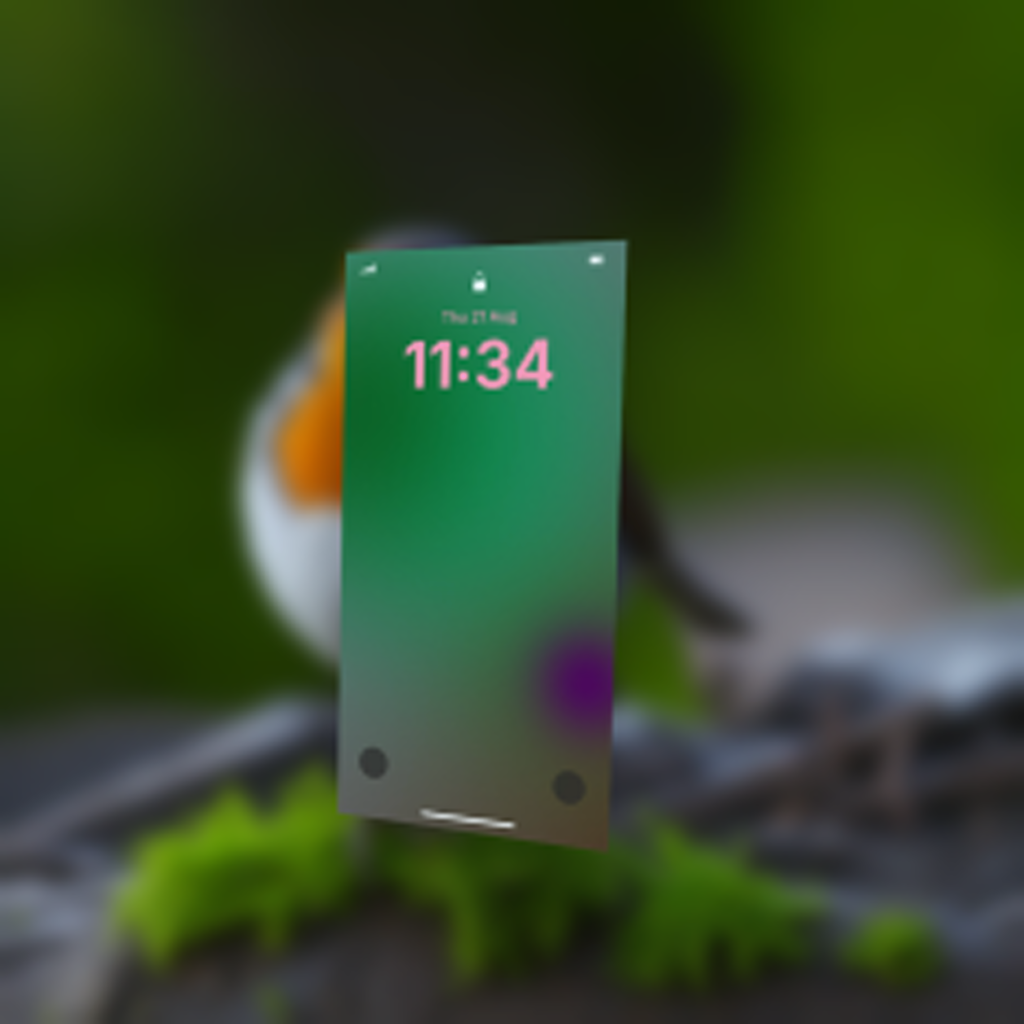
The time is 11,34
